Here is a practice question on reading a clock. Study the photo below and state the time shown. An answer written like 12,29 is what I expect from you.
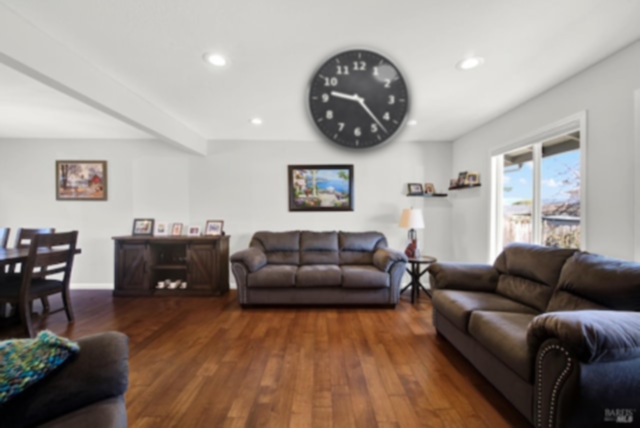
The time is 9,23
